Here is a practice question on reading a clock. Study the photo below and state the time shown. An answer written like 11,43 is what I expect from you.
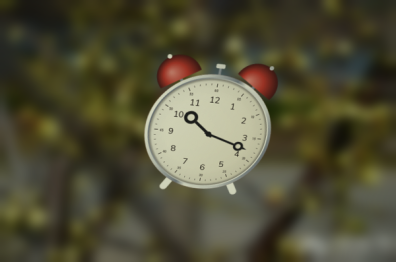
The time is 10,18
